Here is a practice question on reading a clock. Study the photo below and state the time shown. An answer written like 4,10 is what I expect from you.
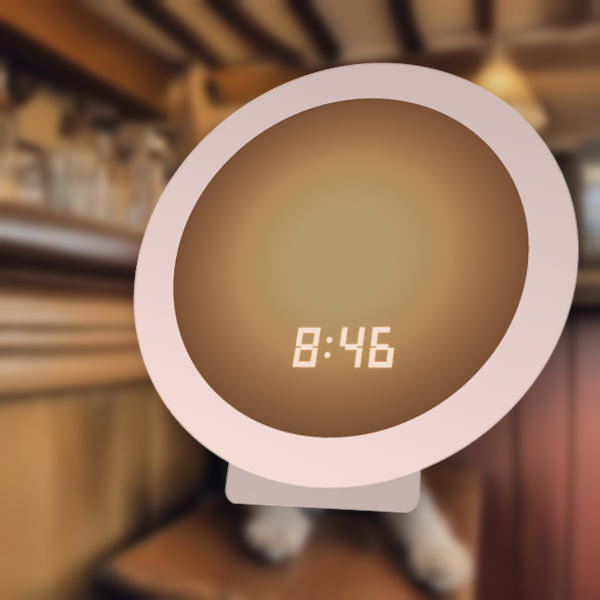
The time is 8,46
